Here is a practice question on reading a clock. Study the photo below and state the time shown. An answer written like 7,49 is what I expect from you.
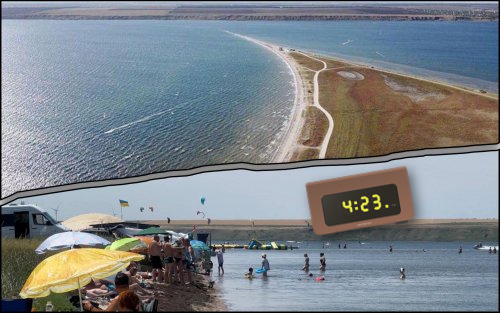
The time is 4,23
